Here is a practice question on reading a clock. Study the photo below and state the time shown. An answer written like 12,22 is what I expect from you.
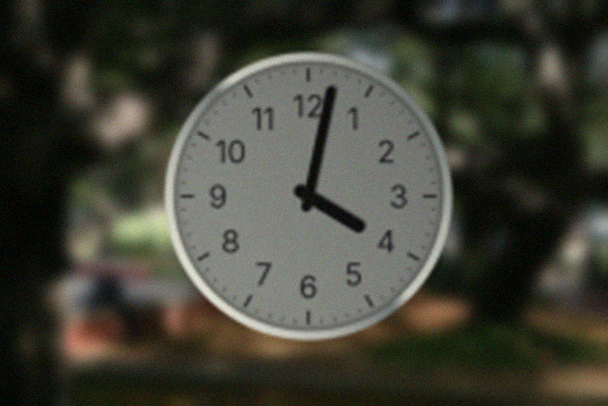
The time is 4,02
